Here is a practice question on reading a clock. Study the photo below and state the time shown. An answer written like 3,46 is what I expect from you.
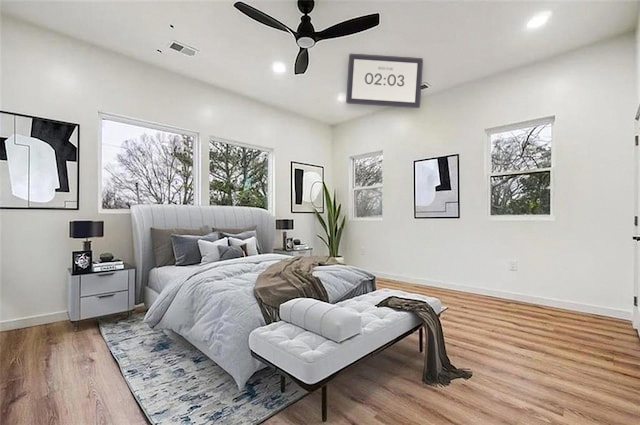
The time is 2,03
